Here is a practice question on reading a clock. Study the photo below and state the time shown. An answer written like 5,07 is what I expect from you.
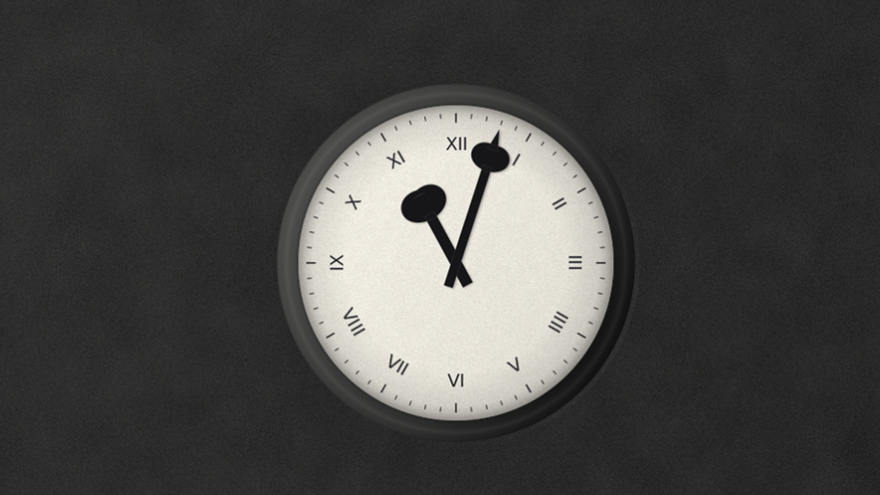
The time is 11,03
